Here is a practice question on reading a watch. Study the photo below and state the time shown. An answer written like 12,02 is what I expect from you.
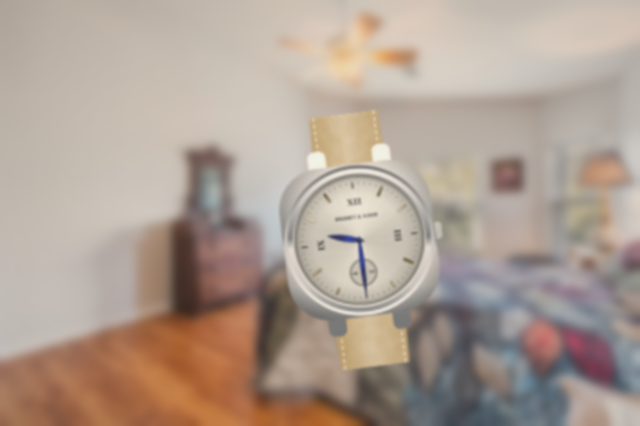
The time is 9,30
